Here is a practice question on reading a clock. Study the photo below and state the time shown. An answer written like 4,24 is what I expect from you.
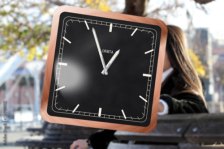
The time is 12,56
